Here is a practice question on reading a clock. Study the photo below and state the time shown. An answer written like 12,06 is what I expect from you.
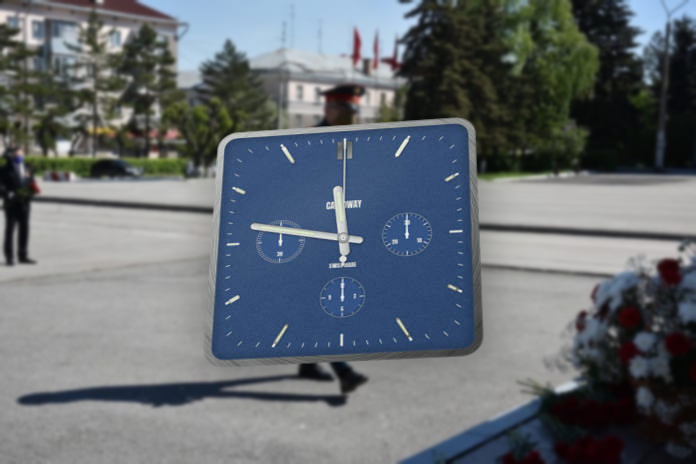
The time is 11,47
